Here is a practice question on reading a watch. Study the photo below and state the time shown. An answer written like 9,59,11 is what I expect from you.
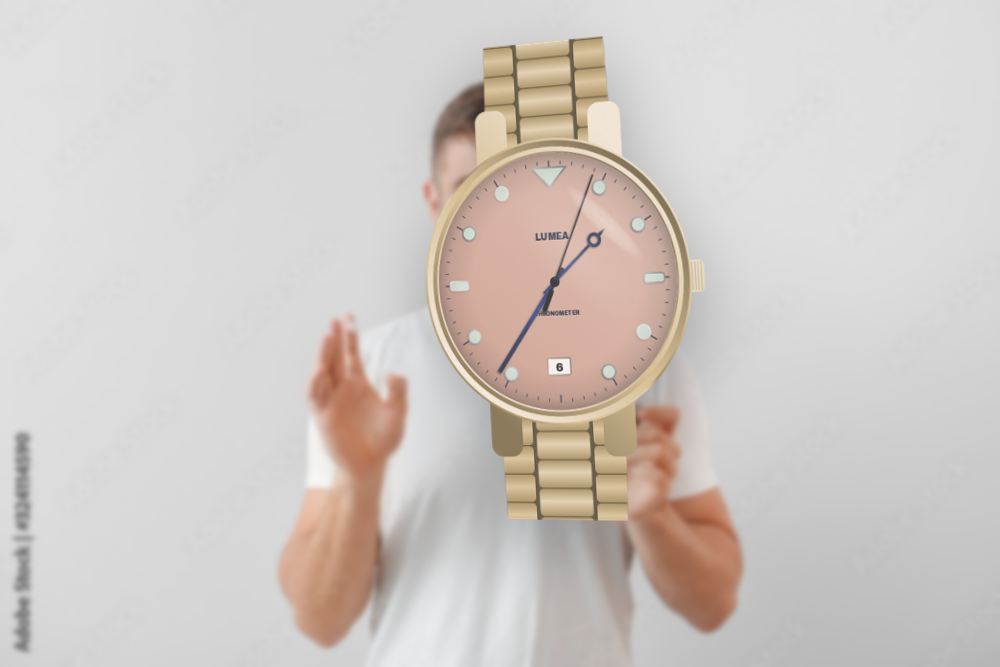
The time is 1,36,04
